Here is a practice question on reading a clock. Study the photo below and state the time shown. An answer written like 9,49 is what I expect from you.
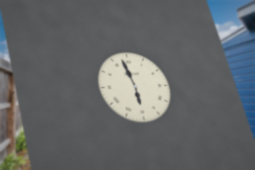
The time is 5,58
